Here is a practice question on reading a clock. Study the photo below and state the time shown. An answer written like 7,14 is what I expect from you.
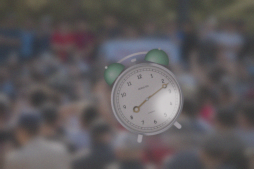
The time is 8,12
